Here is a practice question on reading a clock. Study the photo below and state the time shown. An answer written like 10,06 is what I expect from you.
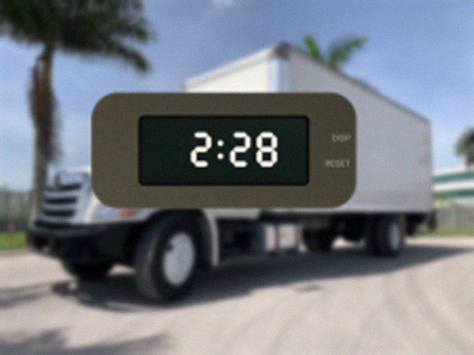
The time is 2,28
